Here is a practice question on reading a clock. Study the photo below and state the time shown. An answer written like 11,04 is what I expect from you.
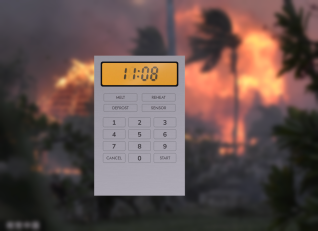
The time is 11,08
